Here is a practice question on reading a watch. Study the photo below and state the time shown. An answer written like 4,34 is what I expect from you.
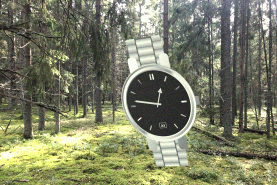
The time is 12,47
